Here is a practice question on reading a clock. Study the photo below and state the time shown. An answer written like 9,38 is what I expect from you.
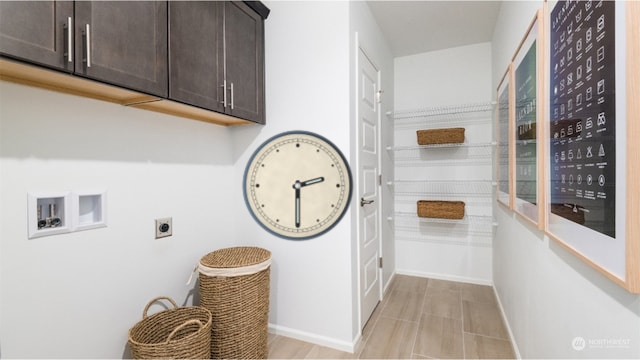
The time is 2,30
